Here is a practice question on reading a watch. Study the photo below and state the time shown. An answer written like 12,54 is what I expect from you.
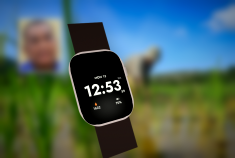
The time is 12,53
